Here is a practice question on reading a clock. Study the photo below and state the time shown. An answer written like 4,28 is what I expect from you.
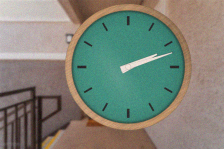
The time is 2,12
